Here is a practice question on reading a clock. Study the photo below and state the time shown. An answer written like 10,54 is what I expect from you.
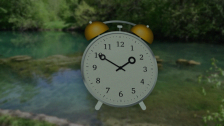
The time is 1,50
